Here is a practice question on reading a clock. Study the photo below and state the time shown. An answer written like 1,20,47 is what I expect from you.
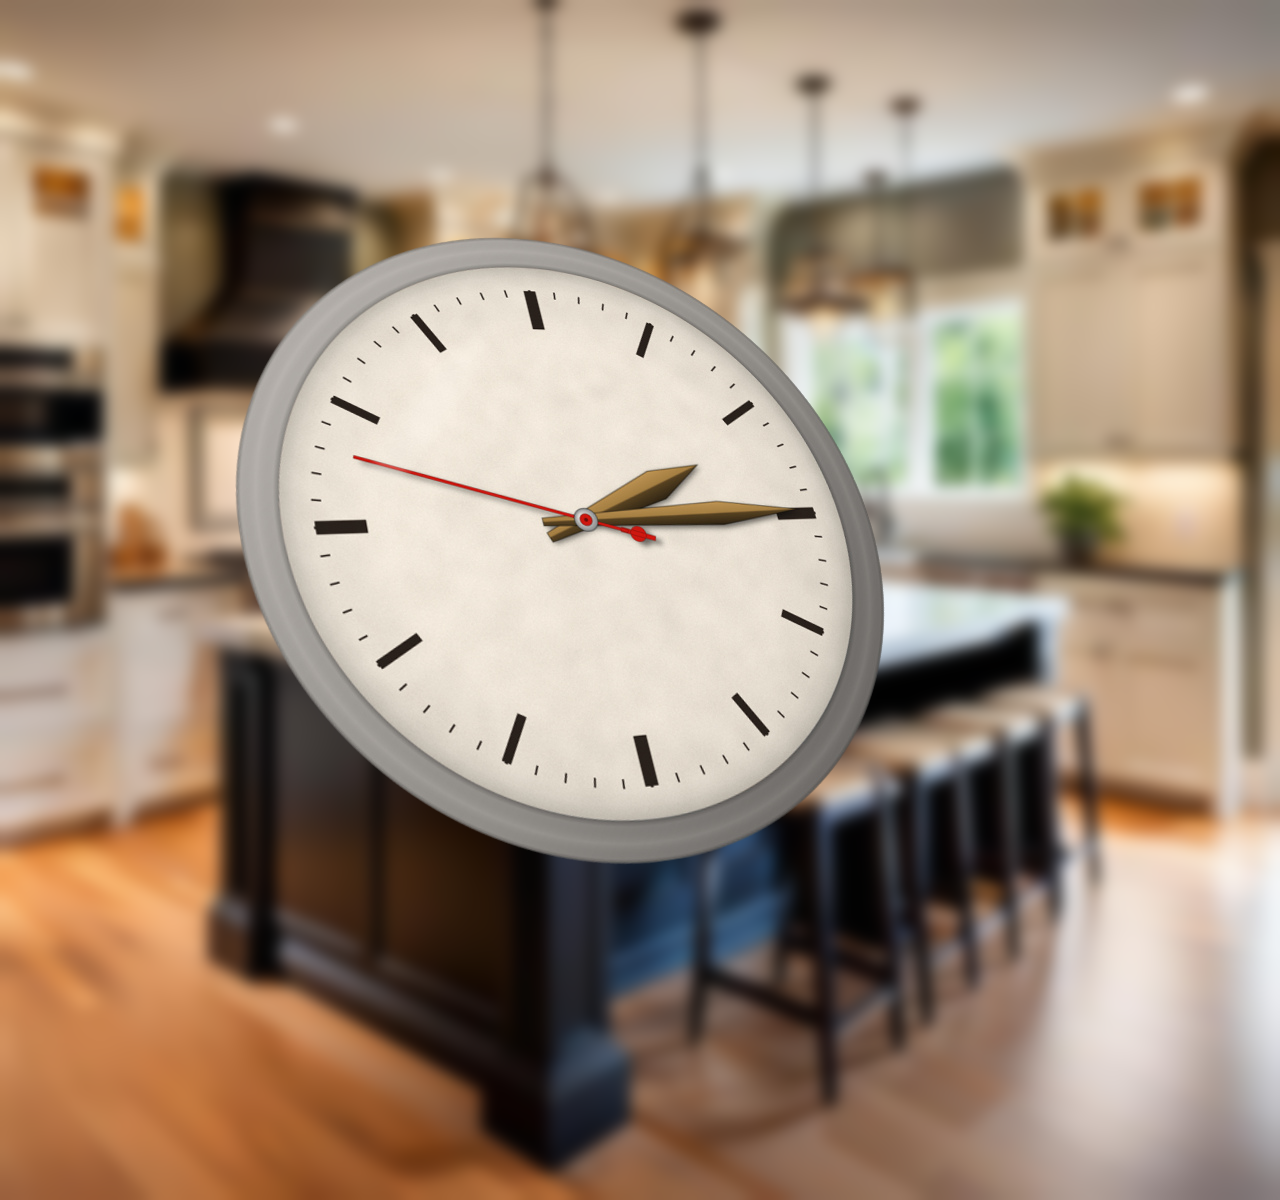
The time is 2,14,48
